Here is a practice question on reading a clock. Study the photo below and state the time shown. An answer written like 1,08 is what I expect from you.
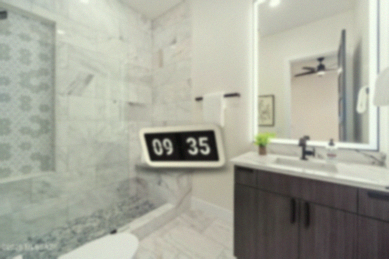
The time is 9,35
